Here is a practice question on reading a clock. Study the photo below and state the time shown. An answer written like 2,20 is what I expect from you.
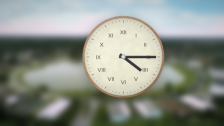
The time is 4,15
